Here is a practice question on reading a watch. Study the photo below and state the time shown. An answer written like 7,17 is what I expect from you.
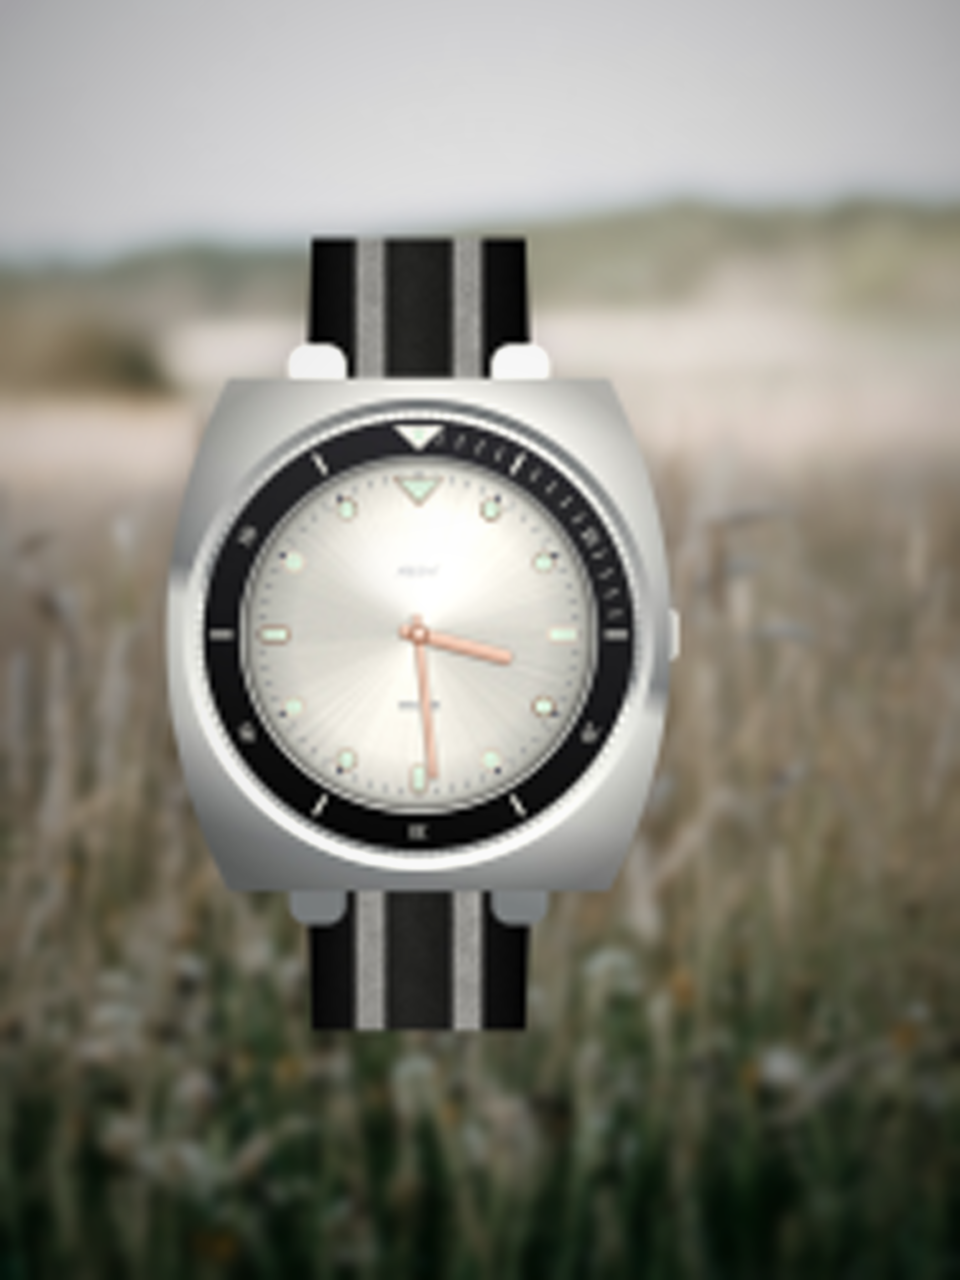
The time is 3,29
